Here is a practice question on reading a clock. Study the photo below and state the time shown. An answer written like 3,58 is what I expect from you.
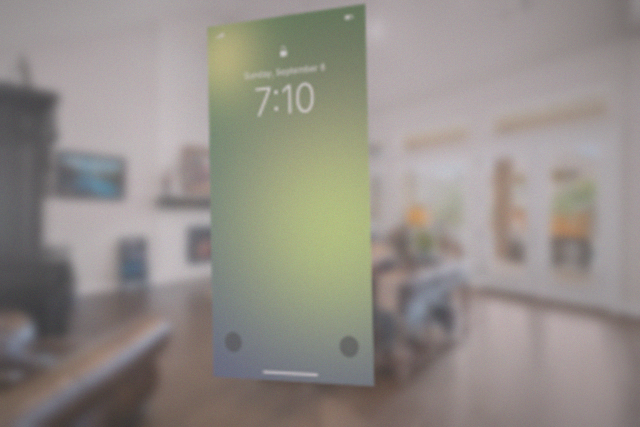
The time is 7,10
